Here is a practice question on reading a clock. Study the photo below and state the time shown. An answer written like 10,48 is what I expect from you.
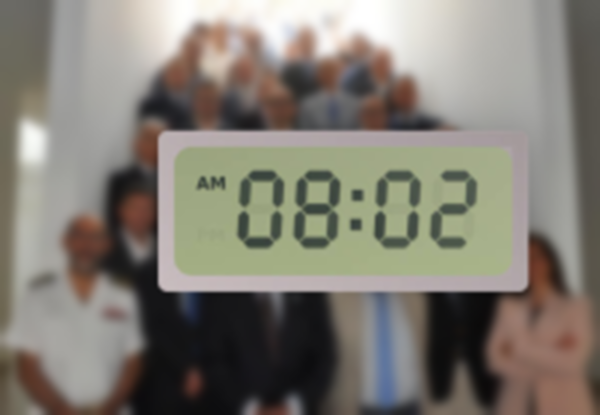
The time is 8,02
